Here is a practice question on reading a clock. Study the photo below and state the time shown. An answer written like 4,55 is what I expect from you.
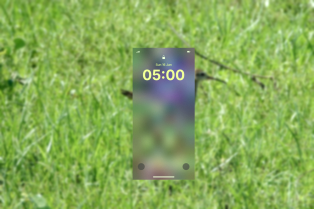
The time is 5,00
